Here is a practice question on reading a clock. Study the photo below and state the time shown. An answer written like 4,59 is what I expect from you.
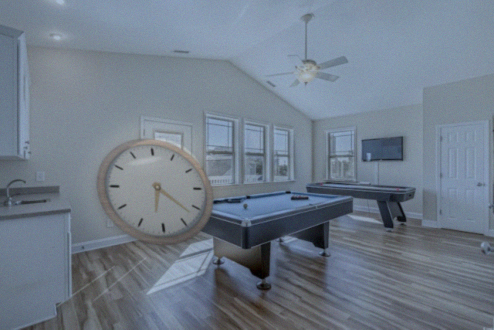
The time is 6,22
